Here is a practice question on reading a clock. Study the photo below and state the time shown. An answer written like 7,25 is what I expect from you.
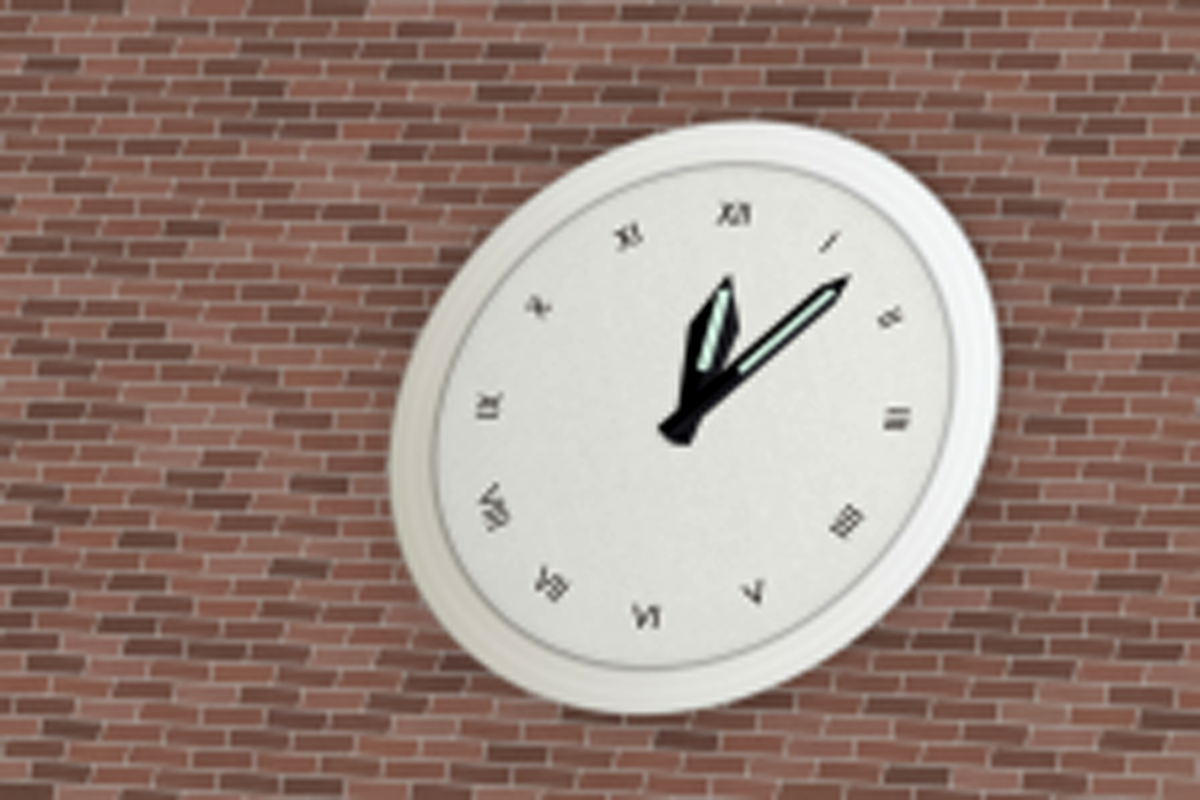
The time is 12,07
